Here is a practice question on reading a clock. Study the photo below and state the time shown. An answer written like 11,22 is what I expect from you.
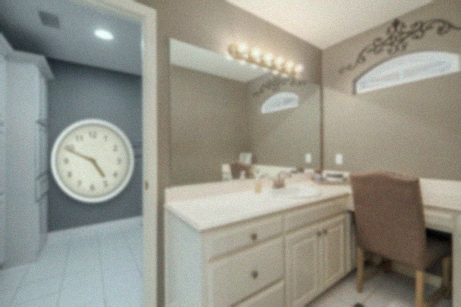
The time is 4,49
